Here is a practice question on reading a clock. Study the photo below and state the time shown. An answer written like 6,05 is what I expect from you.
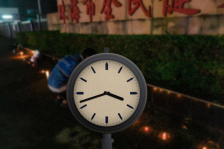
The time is 3,42
